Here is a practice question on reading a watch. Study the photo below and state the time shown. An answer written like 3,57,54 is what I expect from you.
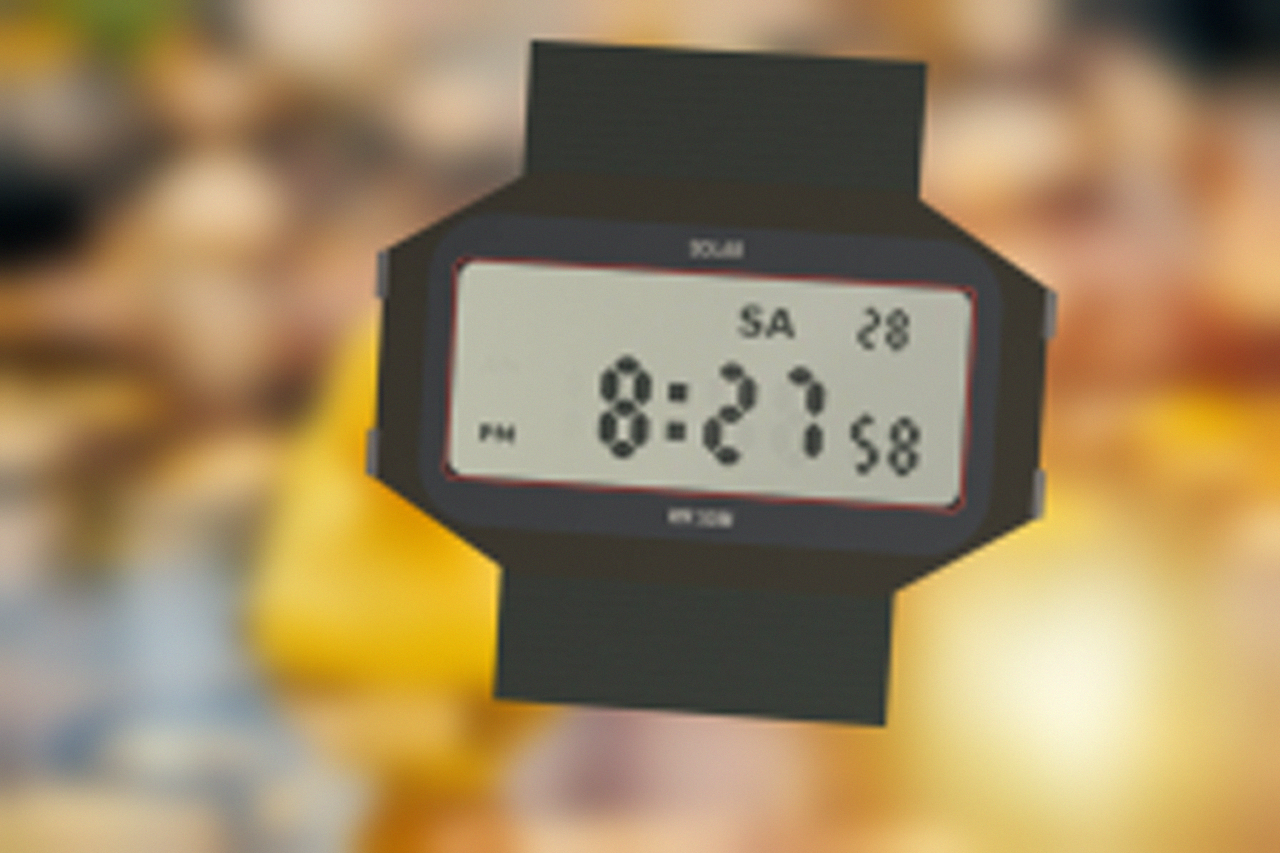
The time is 8,27,58
